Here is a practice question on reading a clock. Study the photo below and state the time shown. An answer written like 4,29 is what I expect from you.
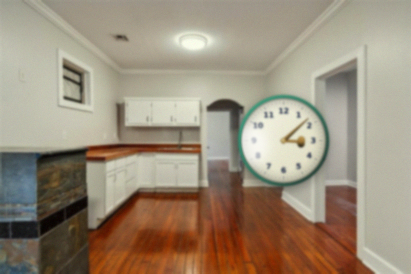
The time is 3,08
